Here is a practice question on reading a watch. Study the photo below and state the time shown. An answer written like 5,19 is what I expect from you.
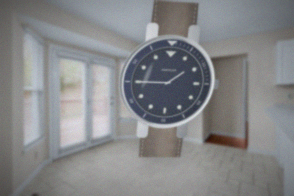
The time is 1,45
